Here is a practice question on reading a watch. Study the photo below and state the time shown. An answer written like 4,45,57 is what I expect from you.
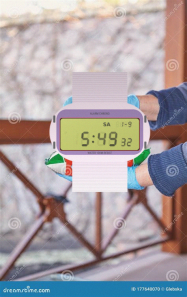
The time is 5,49,32
